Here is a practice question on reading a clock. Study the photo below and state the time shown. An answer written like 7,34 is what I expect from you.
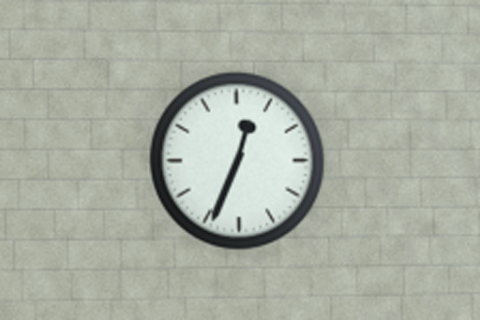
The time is 12,34
